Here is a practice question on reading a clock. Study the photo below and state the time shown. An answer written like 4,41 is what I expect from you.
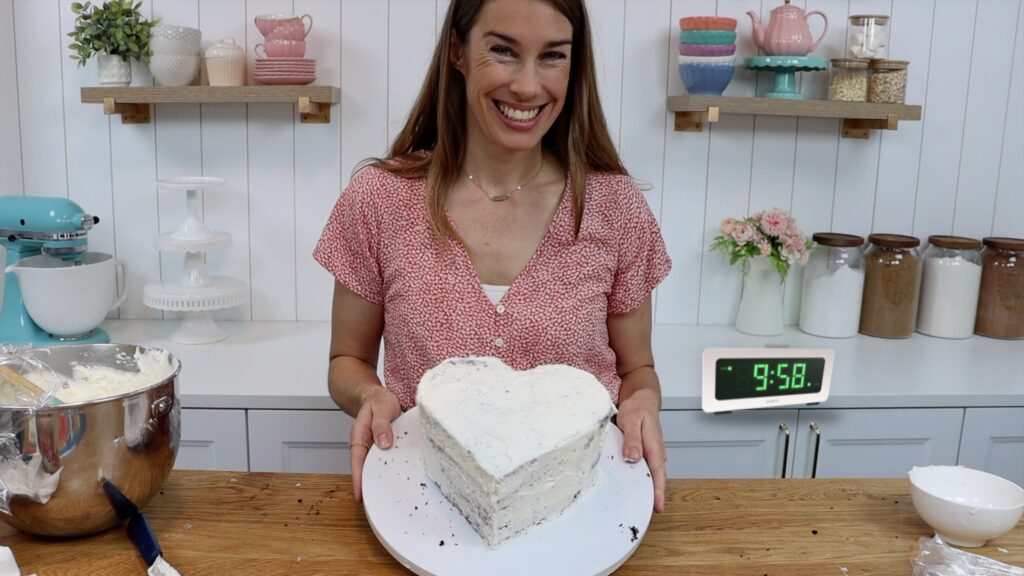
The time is 9,58
